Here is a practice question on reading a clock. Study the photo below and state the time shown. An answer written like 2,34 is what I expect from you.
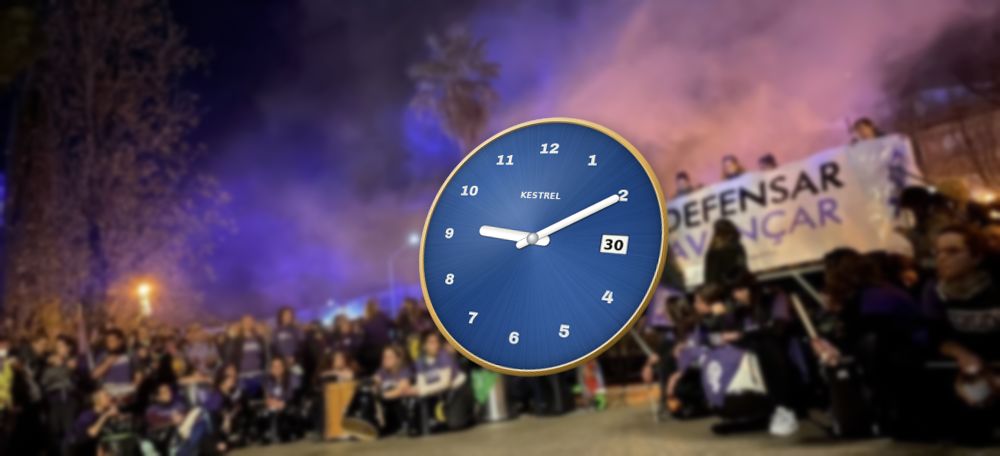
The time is 9,10
